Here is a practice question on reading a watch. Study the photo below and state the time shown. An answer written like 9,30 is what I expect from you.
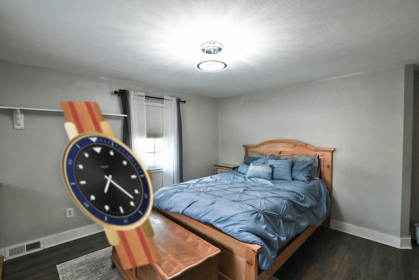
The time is 7,23
